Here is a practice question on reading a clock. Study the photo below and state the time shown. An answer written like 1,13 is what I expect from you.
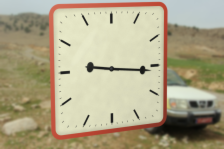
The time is 9,16
